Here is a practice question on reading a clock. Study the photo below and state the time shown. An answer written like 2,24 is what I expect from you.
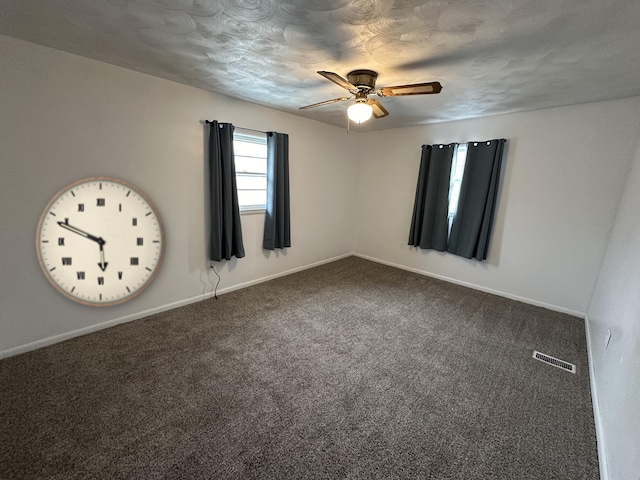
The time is 5,49
